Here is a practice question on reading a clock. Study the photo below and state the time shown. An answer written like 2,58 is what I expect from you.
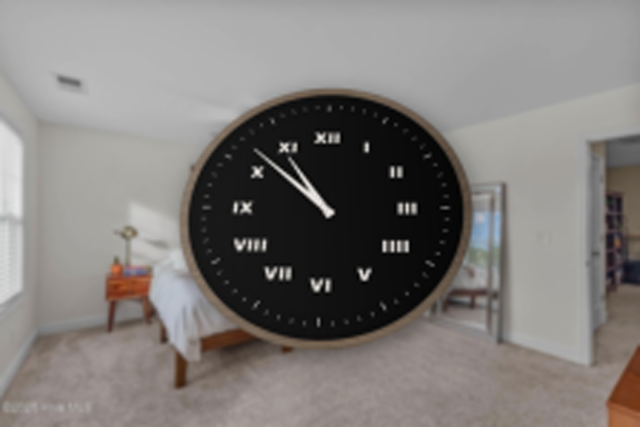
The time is 10,52
